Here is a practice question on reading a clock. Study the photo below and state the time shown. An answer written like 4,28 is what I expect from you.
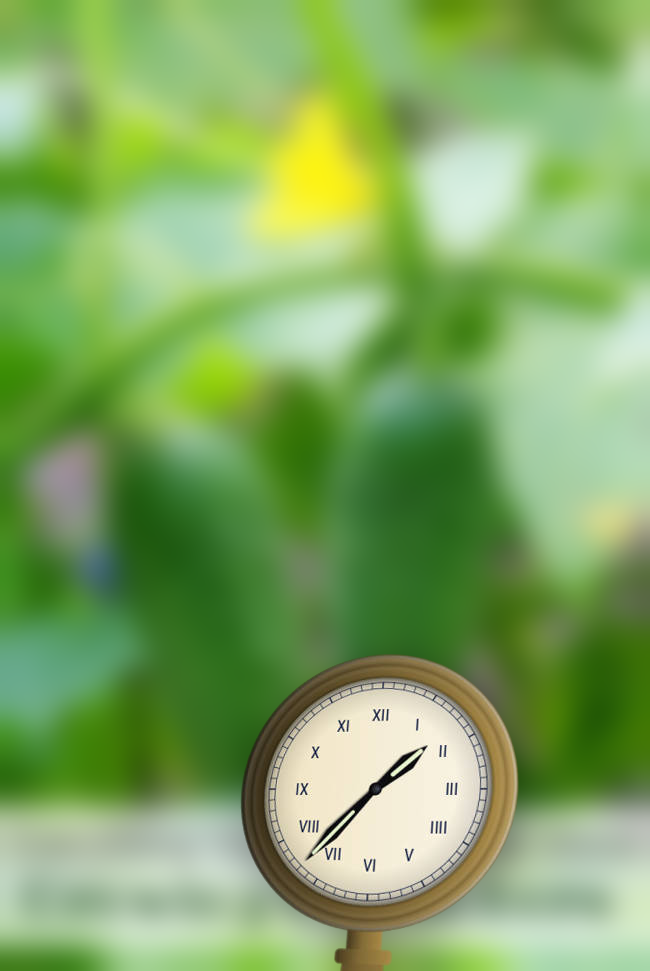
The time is 1,37
